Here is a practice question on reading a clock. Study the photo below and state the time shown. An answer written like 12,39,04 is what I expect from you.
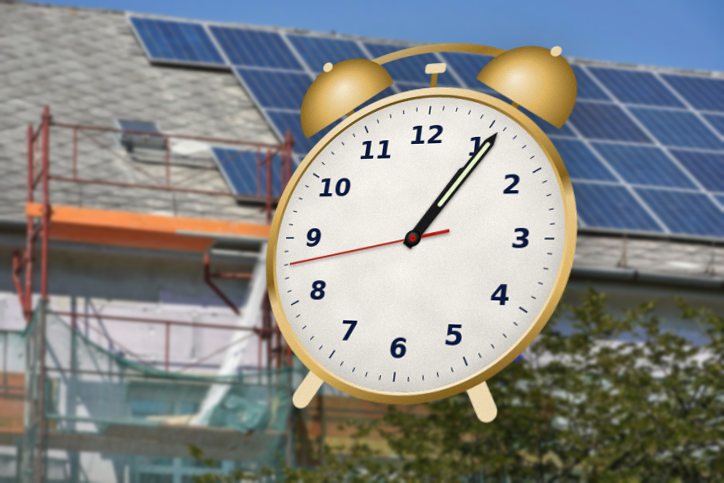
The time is 1,05,43
